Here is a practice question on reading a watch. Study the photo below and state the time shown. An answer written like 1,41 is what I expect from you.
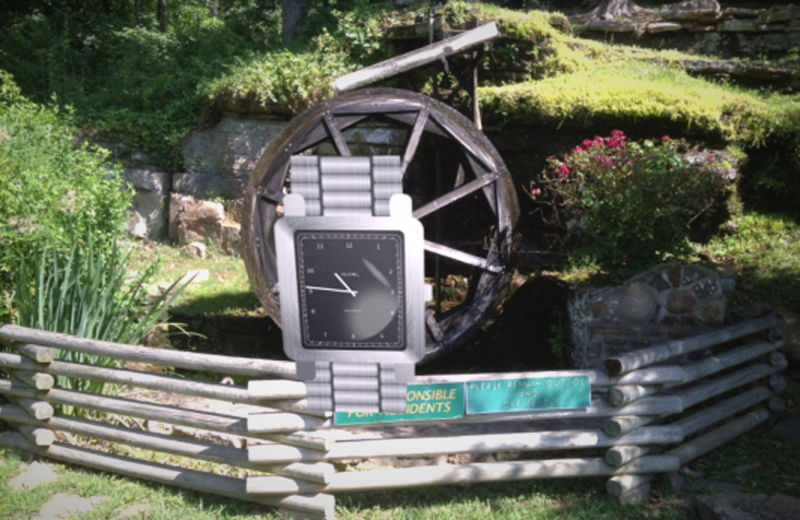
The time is 10,46
